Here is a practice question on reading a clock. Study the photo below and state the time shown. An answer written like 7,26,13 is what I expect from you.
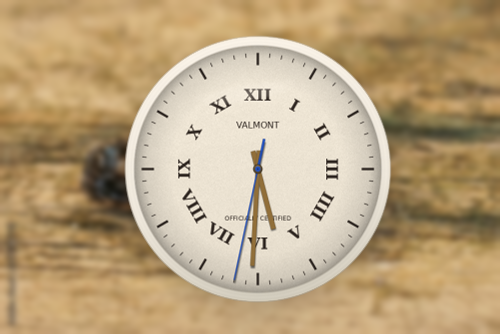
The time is 5,30,32
